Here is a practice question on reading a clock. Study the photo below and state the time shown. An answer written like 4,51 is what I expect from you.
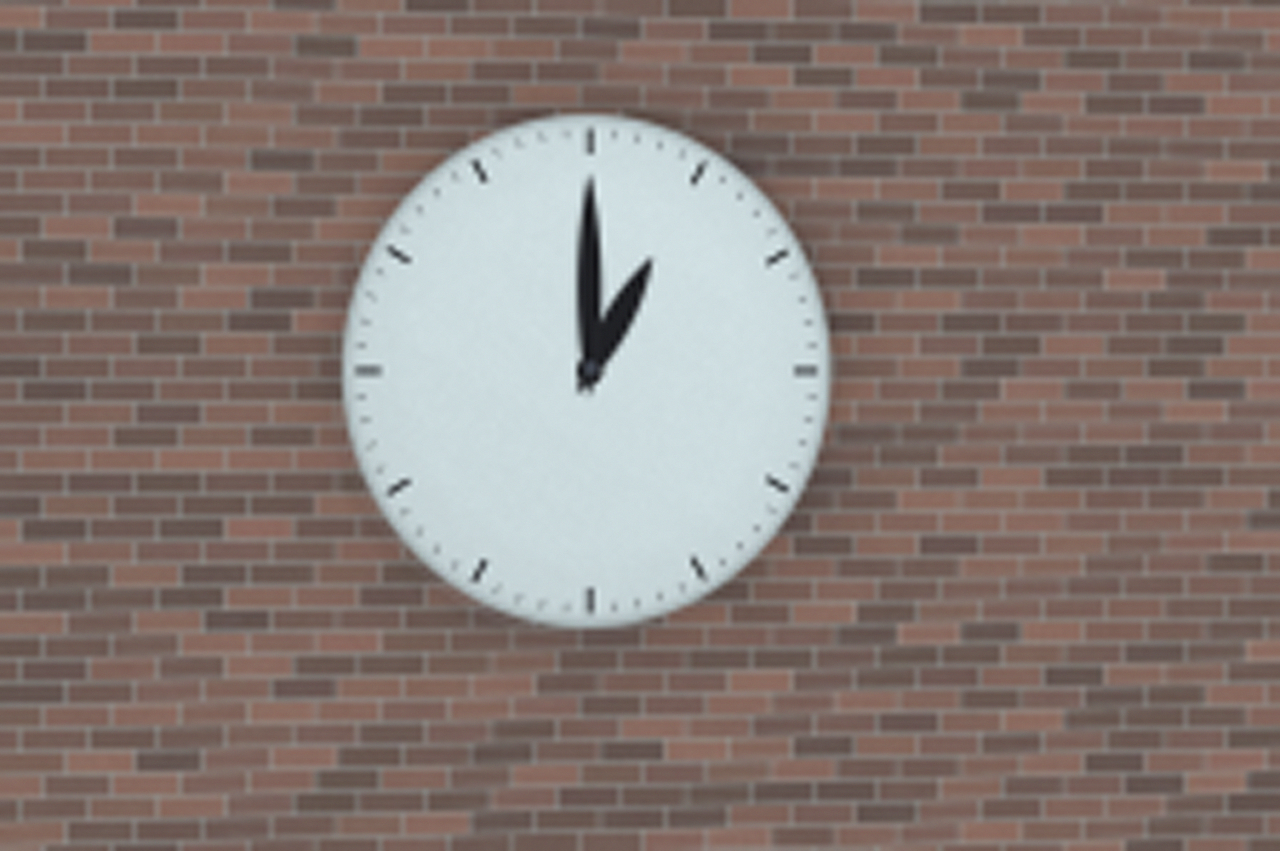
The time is 1,00
